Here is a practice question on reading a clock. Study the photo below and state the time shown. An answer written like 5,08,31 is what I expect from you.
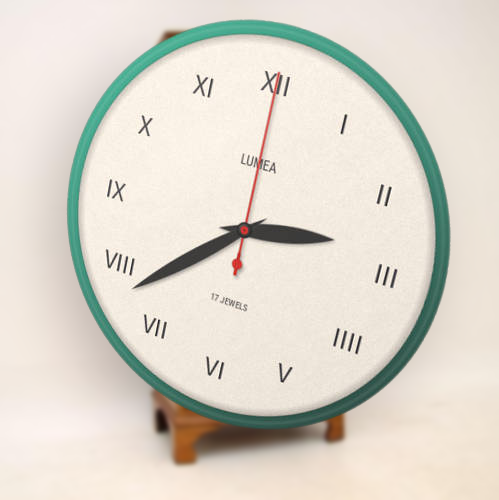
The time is 2,38,00
